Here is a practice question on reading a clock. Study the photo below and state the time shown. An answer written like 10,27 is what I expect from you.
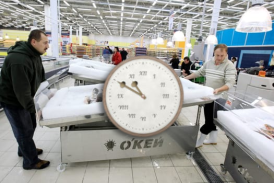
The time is 10,50
